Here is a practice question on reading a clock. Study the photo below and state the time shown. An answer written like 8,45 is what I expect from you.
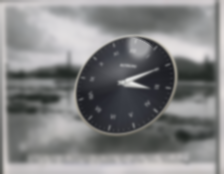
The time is 3,10
